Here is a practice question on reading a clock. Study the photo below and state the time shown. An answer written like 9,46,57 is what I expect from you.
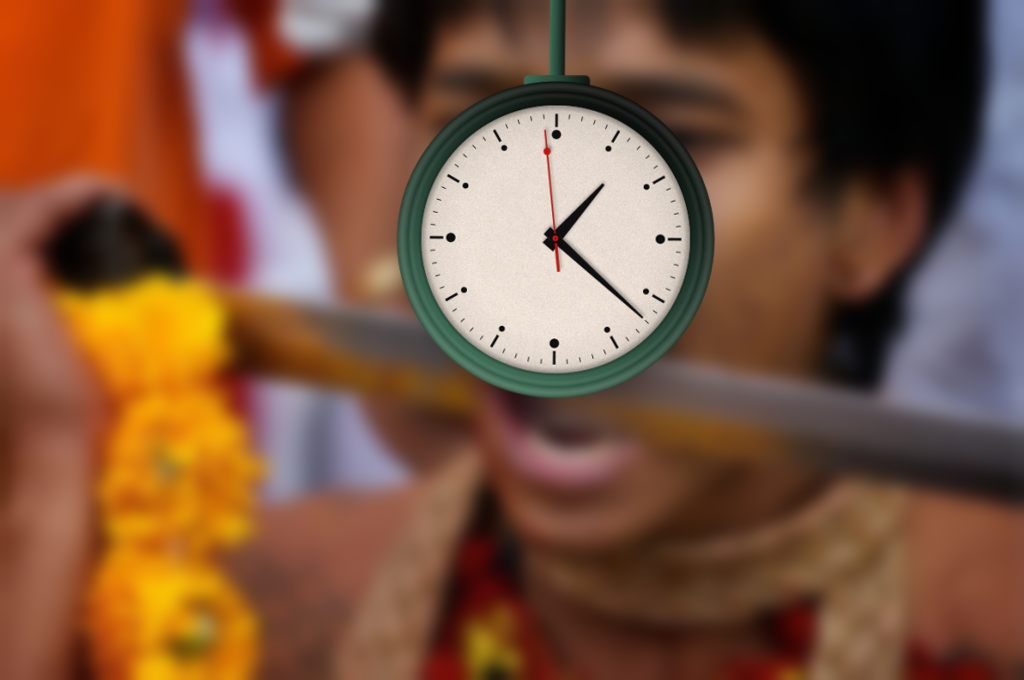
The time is 1,21,59
